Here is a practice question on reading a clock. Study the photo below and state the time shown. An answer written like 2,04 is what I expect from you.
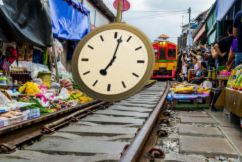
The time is 7,02
